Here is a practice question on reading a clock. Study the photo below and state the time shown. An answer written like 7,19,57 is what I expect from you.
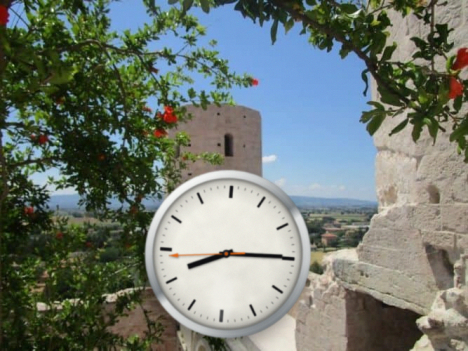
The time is 8,14,44
